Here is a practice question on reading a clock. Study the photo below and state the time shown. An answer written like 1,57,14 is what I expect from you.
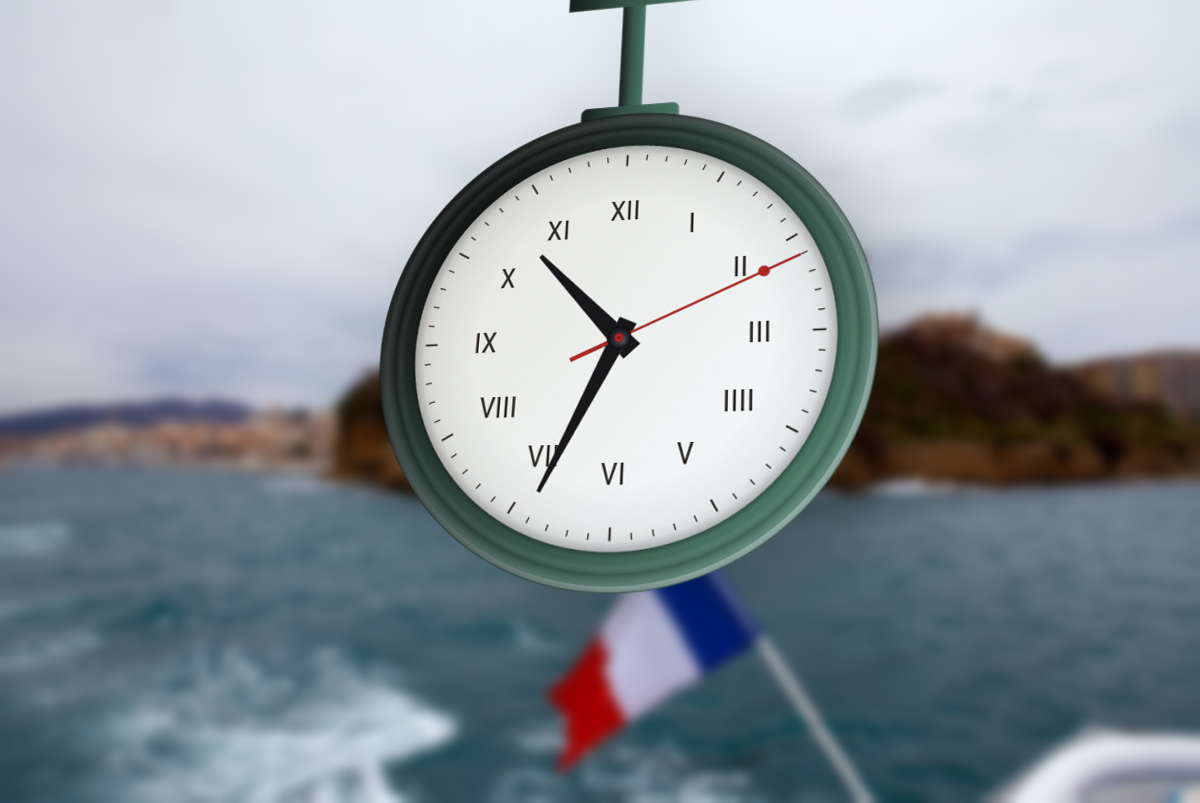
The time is 10,34,11
